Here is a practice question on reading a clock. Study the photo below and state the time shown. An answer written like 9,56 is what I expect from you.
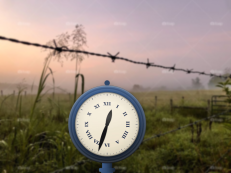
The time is 12,33
